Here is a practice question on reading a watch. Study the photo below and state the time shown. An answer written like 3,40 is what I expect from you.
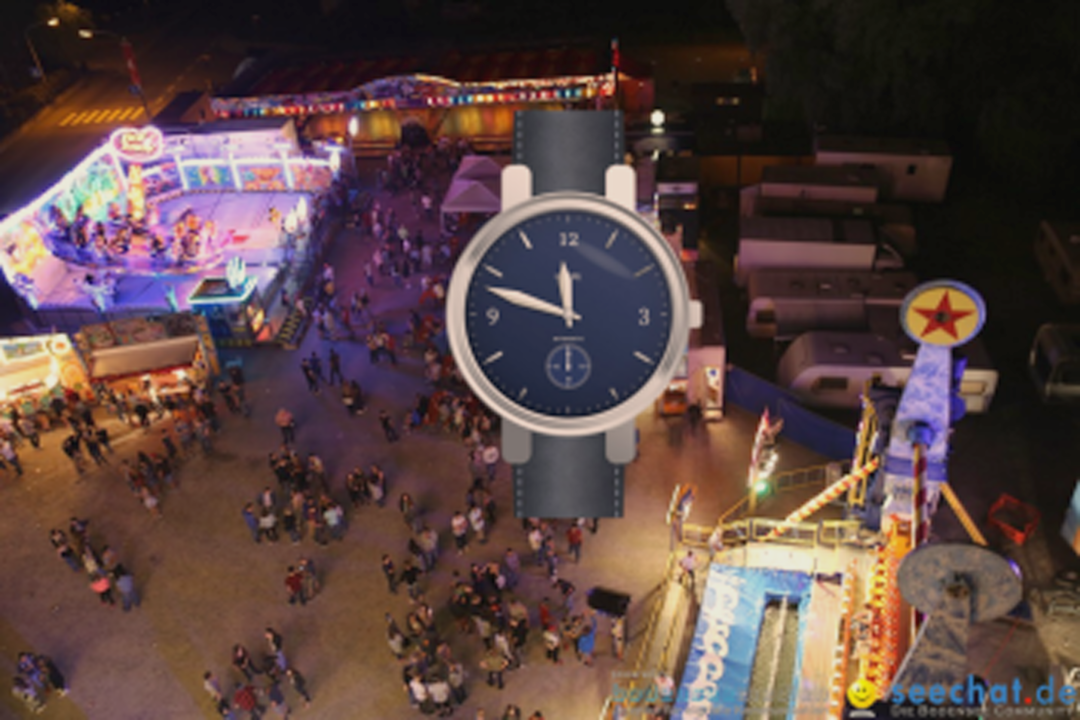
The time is 11,48
